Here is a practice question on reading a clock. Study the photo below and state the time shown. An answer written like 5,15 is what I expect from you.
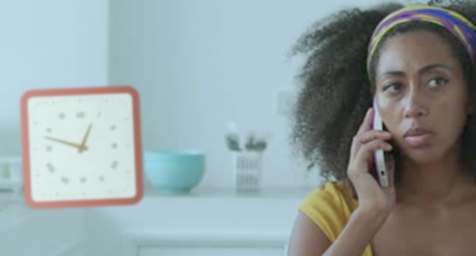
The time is 12,48
